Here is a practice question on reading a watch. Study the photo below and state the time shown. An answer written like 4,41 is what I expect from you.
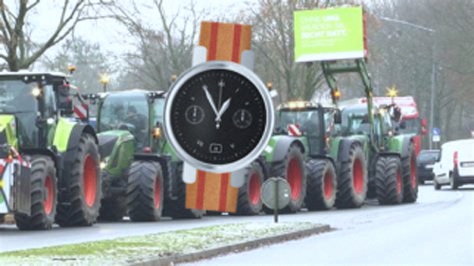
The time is 12,55
